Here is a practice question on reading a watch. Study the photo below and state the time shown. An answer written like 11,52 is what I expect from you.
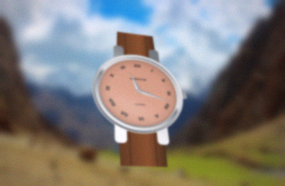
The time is 11,18
